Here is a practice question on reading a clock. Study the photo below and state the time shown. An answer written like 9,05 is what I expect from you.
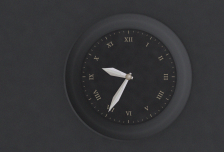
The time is 9,35
